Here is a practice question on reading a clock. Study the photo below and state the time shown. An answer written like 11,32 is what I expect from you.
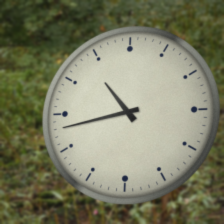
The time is 10,43
